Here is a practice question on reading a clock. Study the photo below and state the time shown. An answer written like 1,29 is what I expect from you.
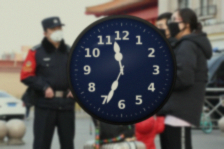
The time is 11,34
